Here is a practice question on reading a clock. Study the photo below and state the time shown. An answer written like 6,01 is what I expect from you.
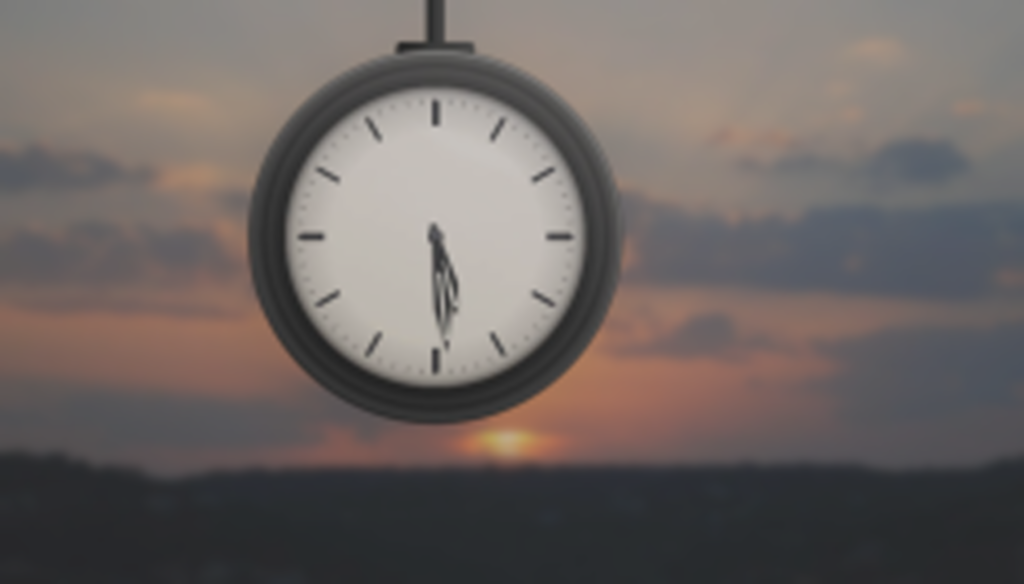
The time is 5,29
